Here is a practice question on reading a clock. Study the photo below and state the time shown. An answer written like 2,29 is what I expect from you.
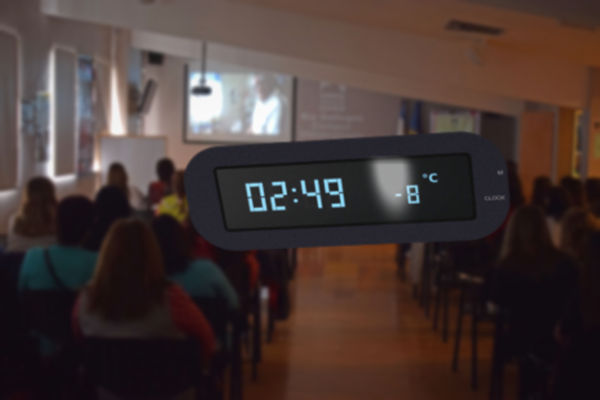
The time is 2,49
